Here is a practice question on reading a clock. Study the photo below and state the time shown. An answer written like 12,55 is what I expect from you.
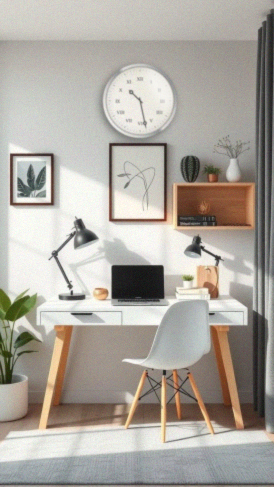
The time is 10,28
